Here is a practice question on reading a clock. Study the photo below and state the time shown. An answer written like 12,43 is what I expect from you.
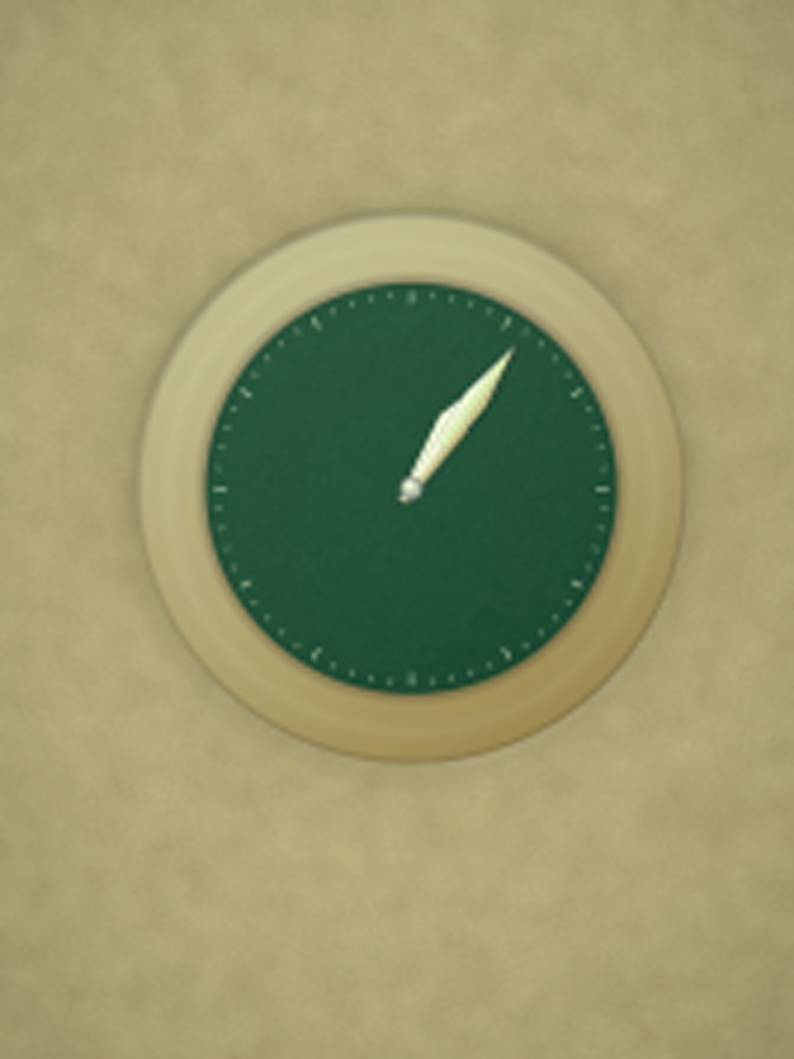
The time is 1,06
